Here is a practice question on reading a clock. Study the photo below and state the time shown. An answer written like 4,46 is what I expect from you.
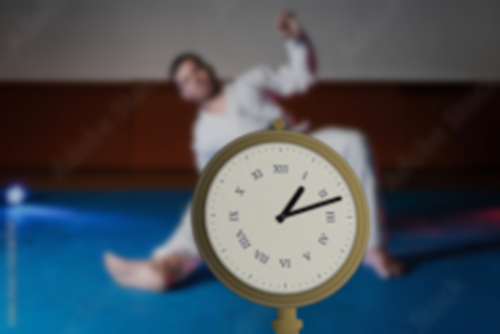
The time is 1,12
